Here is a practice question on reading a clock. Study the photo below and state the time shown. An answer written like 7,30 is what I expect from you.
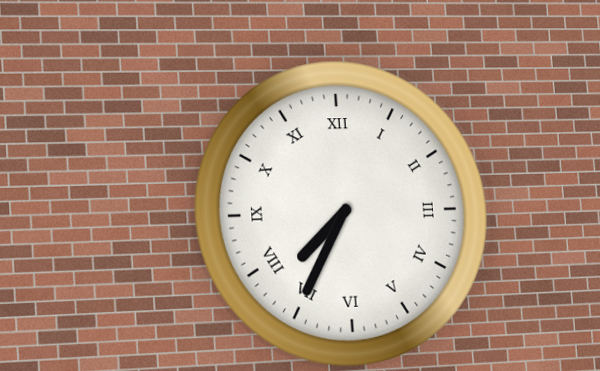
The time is 7,35
